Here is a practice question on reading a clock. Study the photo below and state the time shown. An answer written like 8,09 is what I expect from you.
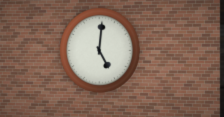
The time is 5,01
